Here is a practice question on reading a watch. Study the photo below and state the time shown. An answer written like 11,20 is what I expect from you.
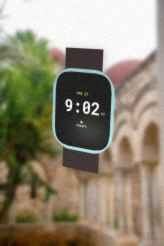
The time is 9,02
